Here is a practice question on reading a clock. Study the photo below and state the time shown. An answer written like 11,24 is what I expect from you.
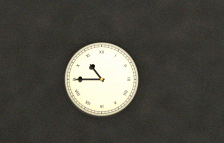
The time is 10,45
